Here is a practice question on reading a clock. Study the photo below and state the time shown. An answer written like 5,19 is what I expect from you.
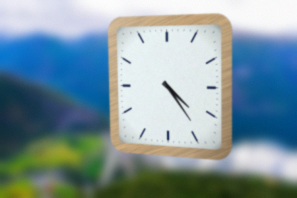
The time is 4,24
